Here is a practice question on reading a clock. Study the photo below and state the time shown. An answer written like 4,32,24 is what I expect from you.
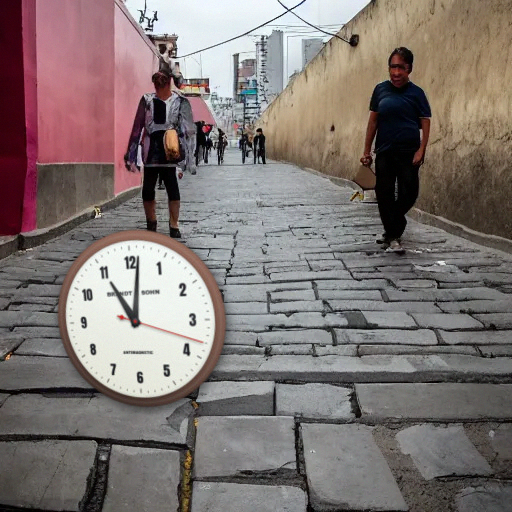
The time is 11,01,18
